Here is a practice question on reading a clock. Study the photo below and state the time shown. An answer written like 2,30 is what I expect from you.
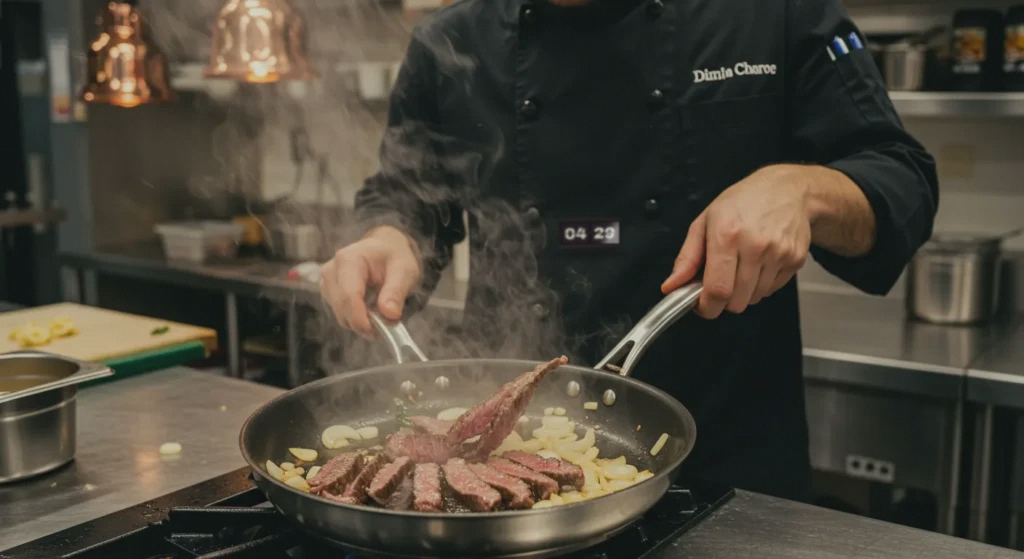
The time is 4,29
